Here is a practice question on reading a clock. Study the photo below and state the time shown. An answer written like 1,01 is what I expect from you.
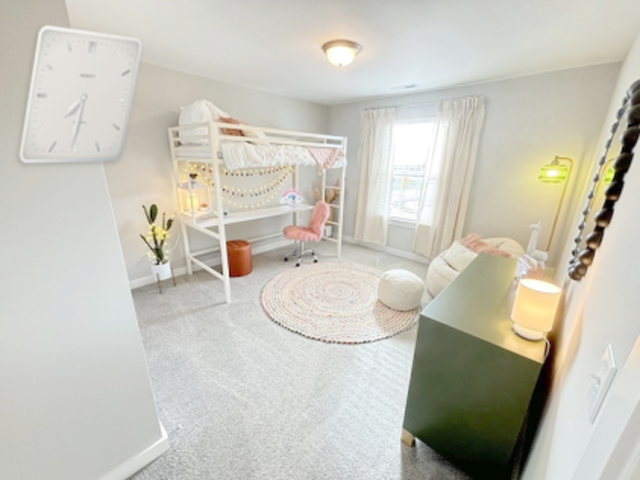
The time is 7,31
